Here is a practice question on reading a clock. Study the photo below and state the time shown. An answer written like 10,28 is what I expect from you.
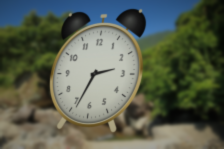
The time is 2,34
